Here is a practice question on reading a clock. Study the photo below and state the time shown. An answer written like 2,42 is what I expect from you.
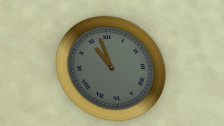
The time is 10,58
